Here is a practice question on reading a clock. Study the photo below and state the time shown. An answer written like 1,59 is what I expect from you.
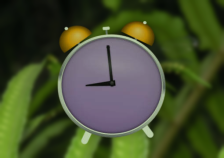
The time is 9,00
